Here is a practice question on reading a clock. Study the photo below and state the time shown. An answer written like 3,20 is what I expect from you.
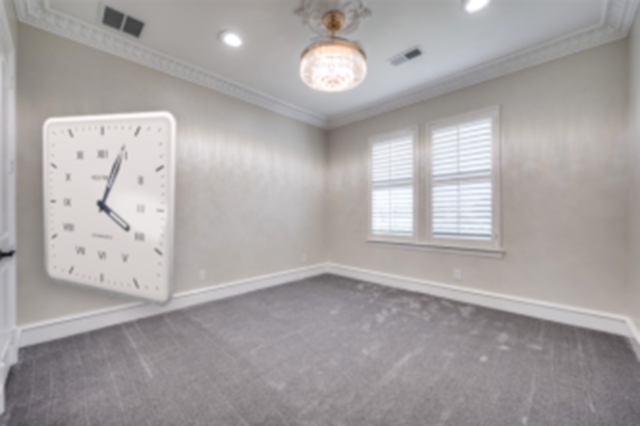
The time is 4,04
